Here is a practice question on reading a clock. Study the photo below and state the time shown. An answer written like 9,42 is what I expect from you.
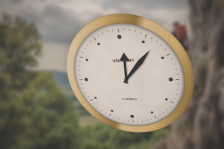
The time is 12,07
